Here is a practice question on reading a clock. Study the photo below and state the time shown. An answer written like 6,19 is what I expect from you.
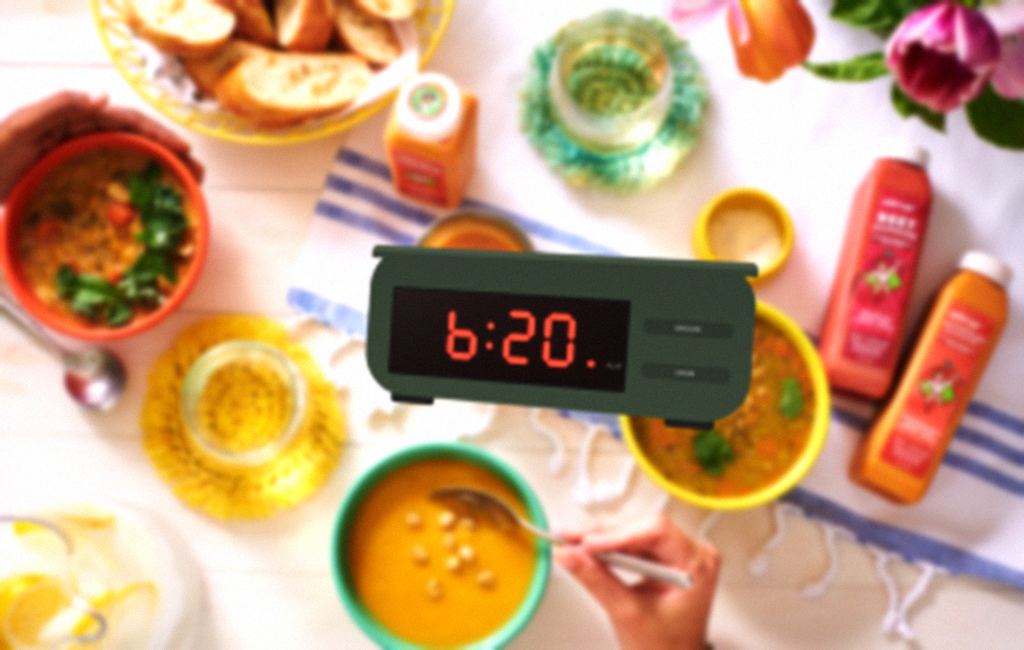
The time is 6,20
